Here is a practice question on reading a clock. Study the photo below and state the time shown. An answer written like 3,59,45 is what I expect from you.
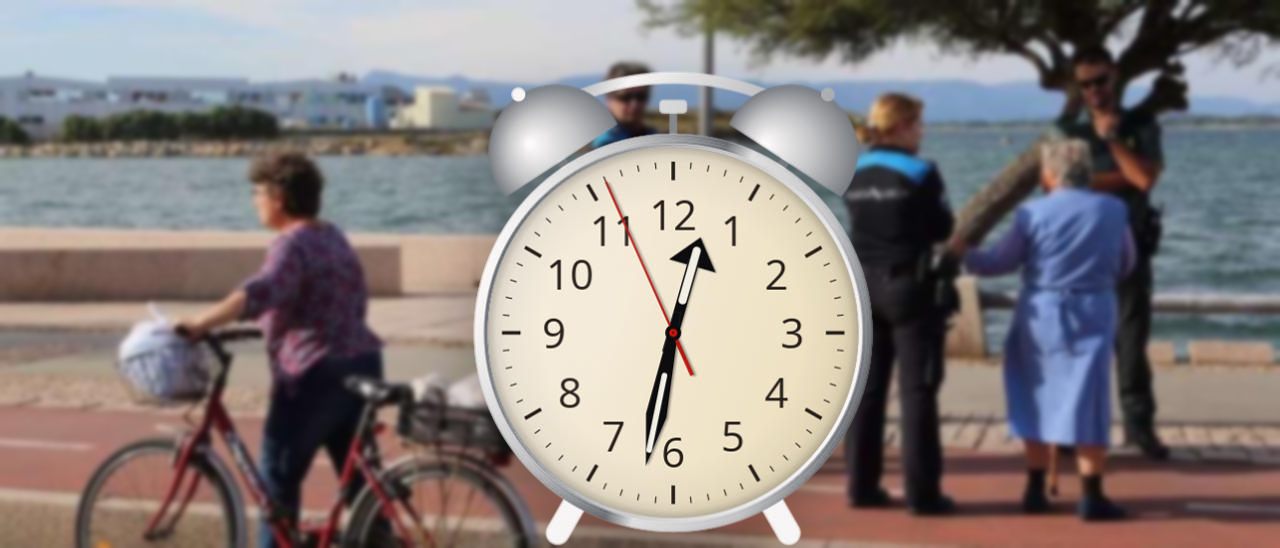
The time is 12,31,56
